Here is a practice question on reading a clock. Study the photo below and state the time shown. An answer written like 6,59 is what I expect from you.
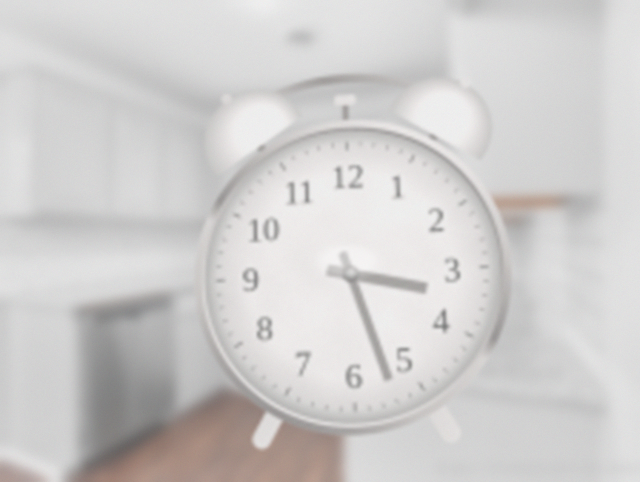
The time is 3,27
